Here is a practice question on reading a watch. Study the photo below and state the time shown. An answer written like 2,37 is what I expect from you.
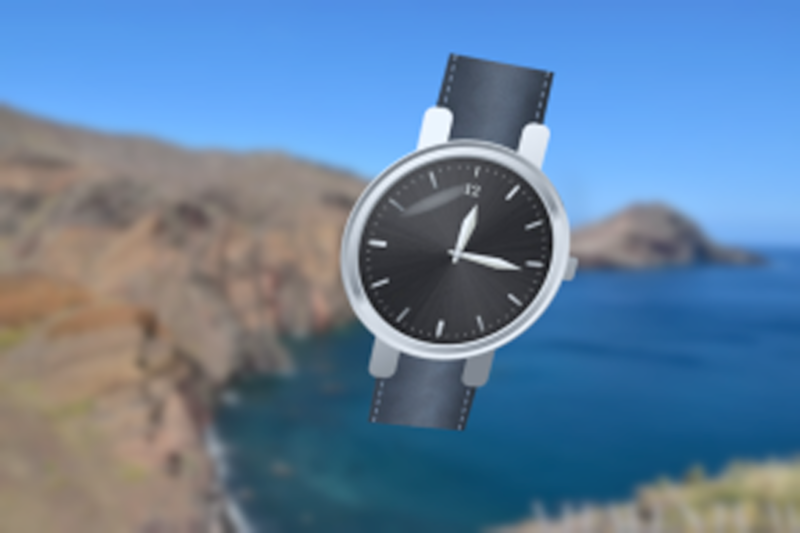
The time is 12,16
